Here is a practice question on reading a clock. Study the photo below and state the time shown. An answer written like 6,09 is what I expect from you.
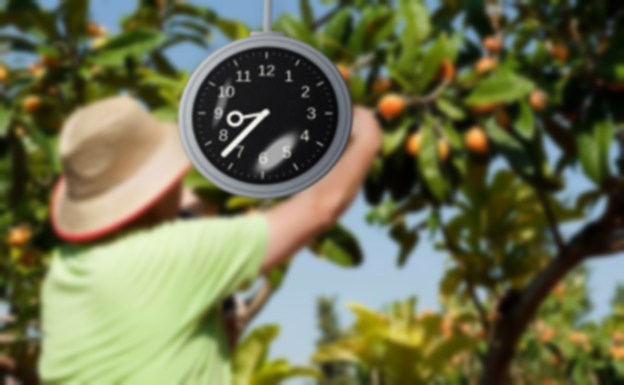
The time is 8,37
